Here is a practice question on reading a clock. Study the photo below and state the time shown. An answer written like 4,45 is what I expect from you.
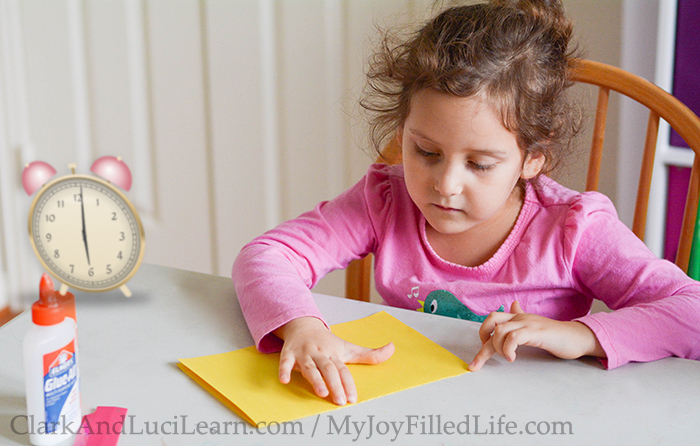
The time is 6,01
